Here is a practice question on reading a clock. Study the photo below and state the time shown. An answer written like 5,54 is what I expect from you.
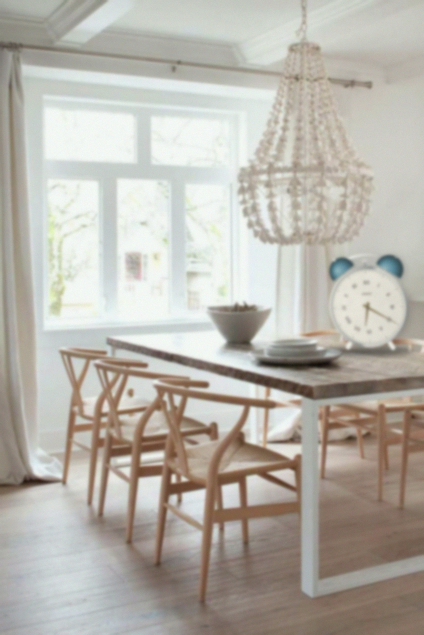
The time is 6,20
